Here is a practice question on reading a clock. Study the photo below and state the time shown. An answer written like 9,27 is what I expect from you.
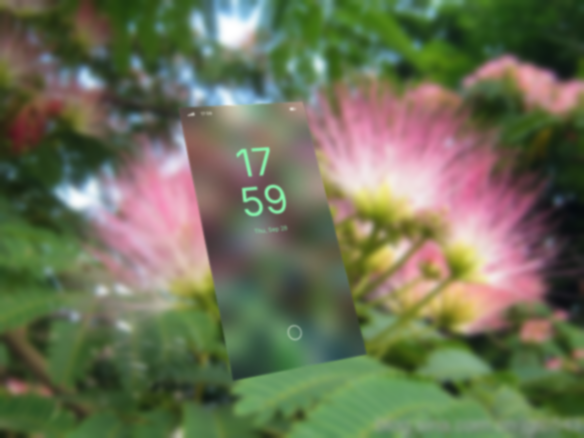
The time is 17,59
